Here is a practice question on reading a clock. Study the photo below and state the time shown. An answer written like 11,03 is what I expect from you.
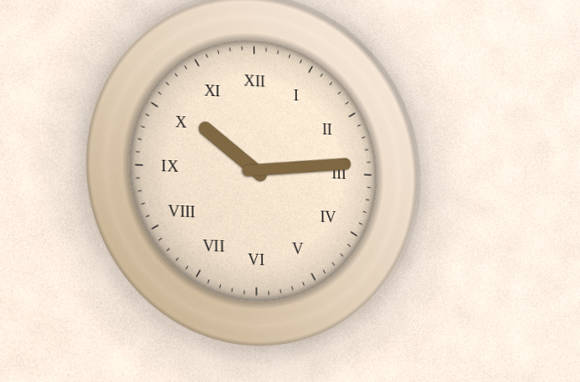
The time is 10,14
